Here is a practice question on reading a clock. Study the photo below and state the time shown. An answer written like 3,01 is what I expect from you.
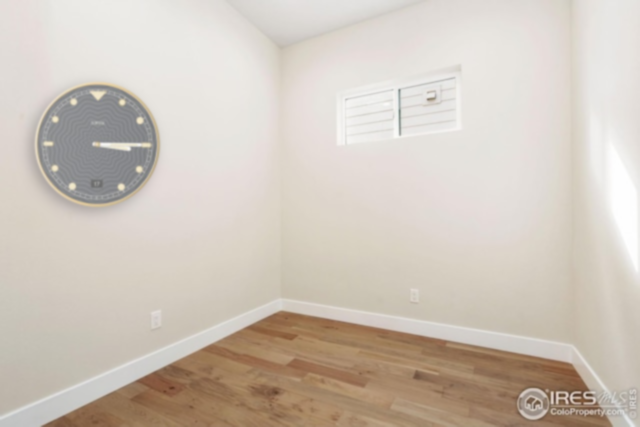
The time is 3,15
